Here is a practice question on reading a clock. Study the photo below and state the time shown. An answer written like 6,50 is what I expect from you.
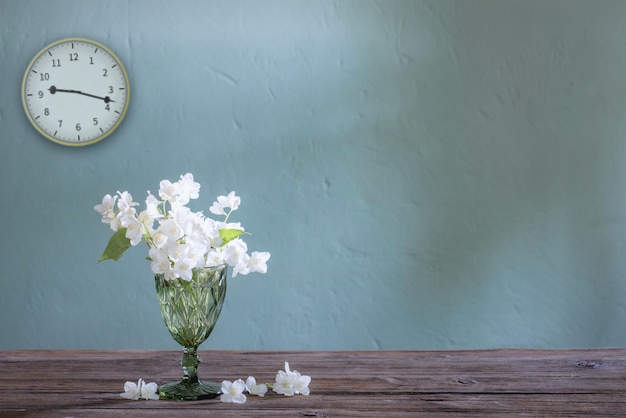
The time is 9,18
